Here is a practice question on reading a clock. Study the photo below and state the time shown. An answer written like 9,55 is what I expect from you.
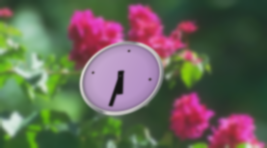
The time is 5,30
